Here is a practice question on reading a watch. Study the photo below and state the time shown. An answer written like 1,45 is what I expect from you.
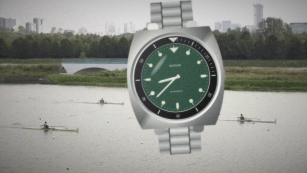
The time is 8,38
